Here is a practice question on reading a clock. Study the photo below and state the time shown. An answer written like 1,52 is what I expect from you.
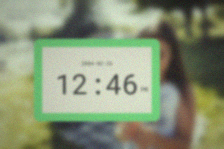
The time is 12,46
